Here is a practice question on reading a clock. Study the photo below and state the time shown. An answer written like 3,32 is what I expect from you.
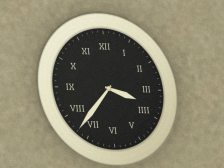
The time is 3,37
